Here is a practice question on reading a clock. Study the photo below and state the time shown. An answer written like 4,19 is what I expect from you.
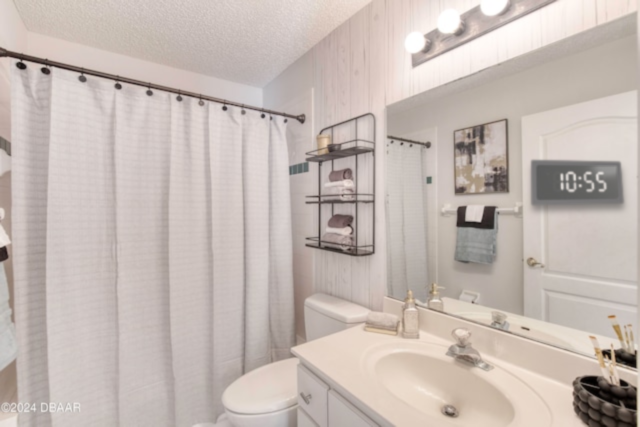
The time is 10,55
